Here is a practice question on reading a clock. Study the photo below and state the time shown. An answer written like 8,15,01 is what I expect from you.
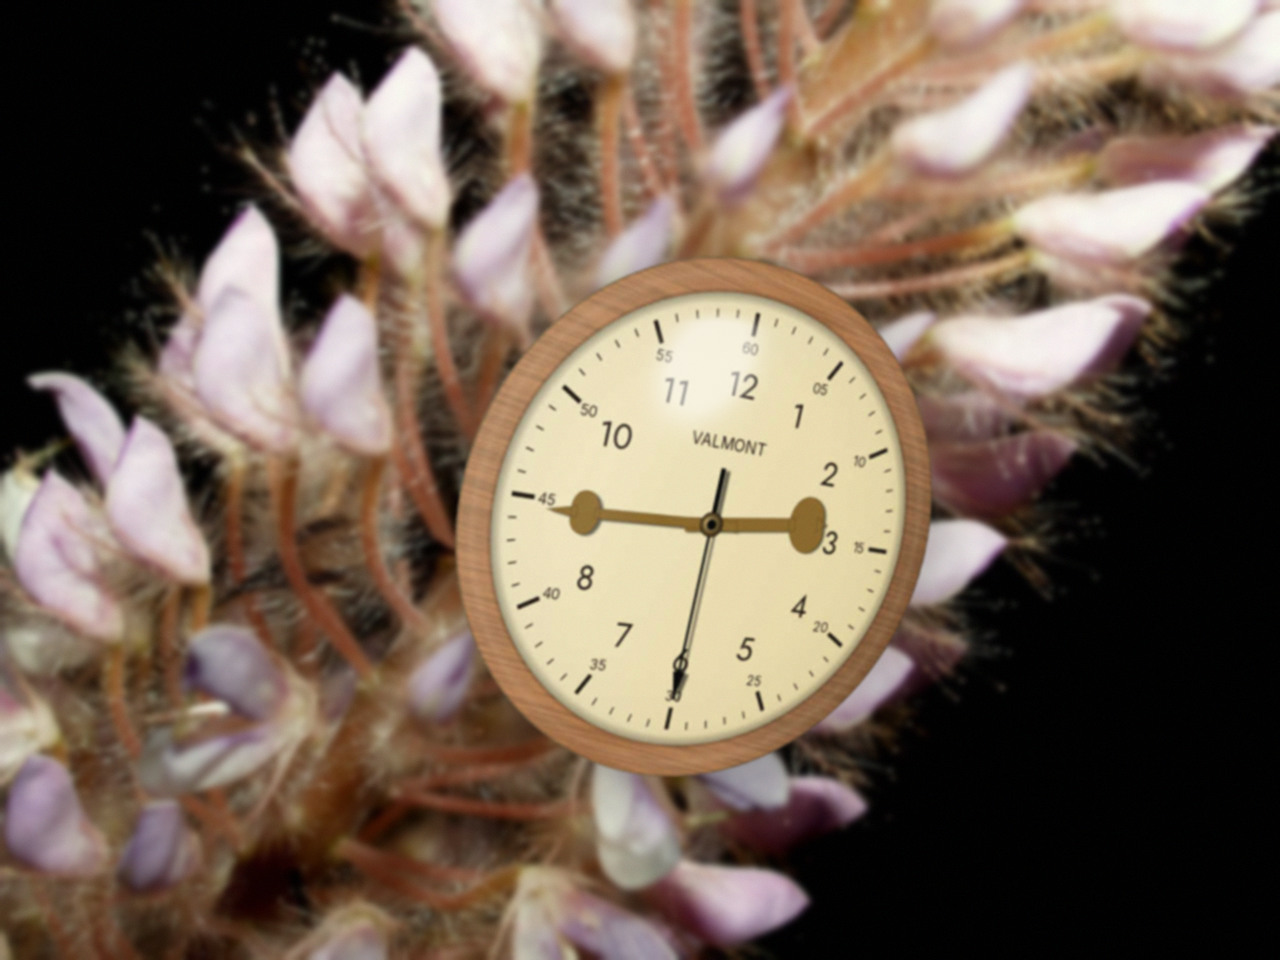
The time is 2,44,30
